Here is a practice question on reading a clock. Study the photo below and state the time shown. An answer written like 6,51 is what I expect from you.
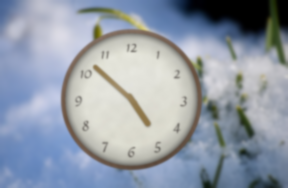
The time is 4,52
